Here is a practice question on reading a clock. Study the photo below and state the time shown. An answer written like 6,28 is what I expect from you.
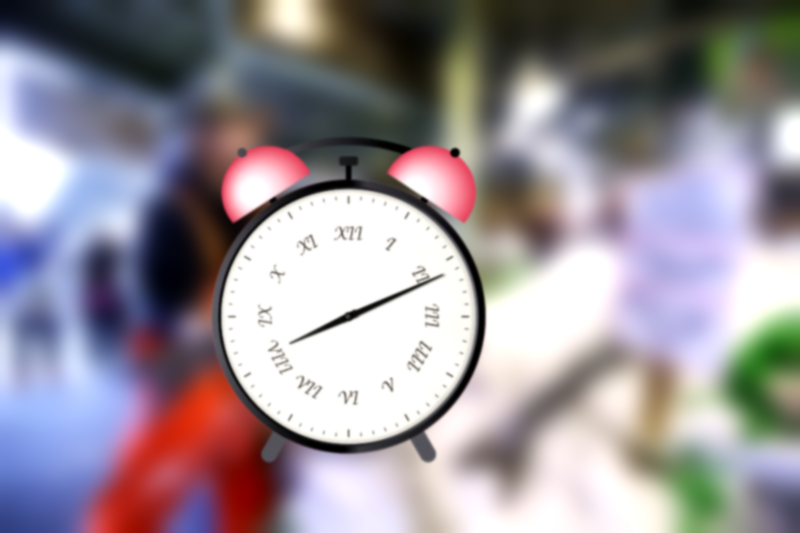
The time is 8,11
